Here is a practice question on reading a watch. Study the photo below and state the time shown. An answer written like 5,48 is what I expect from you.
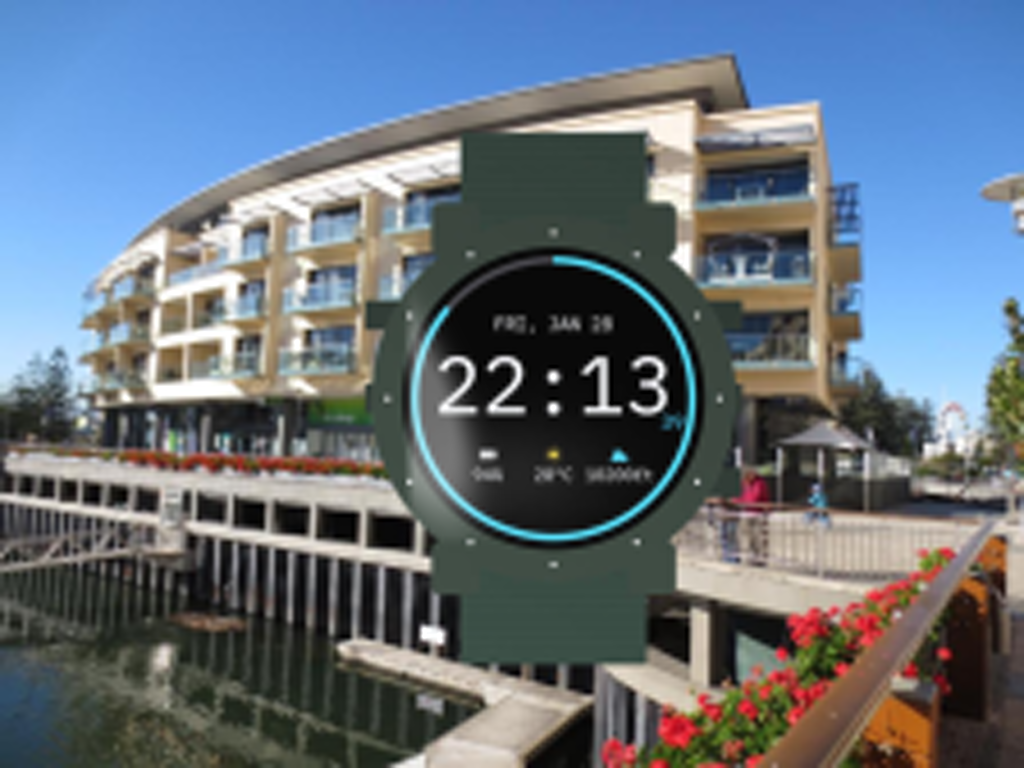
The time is 22,13
